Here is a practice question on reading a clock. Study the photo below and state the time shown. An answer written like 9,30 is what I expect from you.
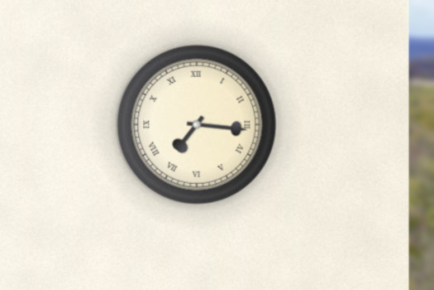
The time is 7,16
